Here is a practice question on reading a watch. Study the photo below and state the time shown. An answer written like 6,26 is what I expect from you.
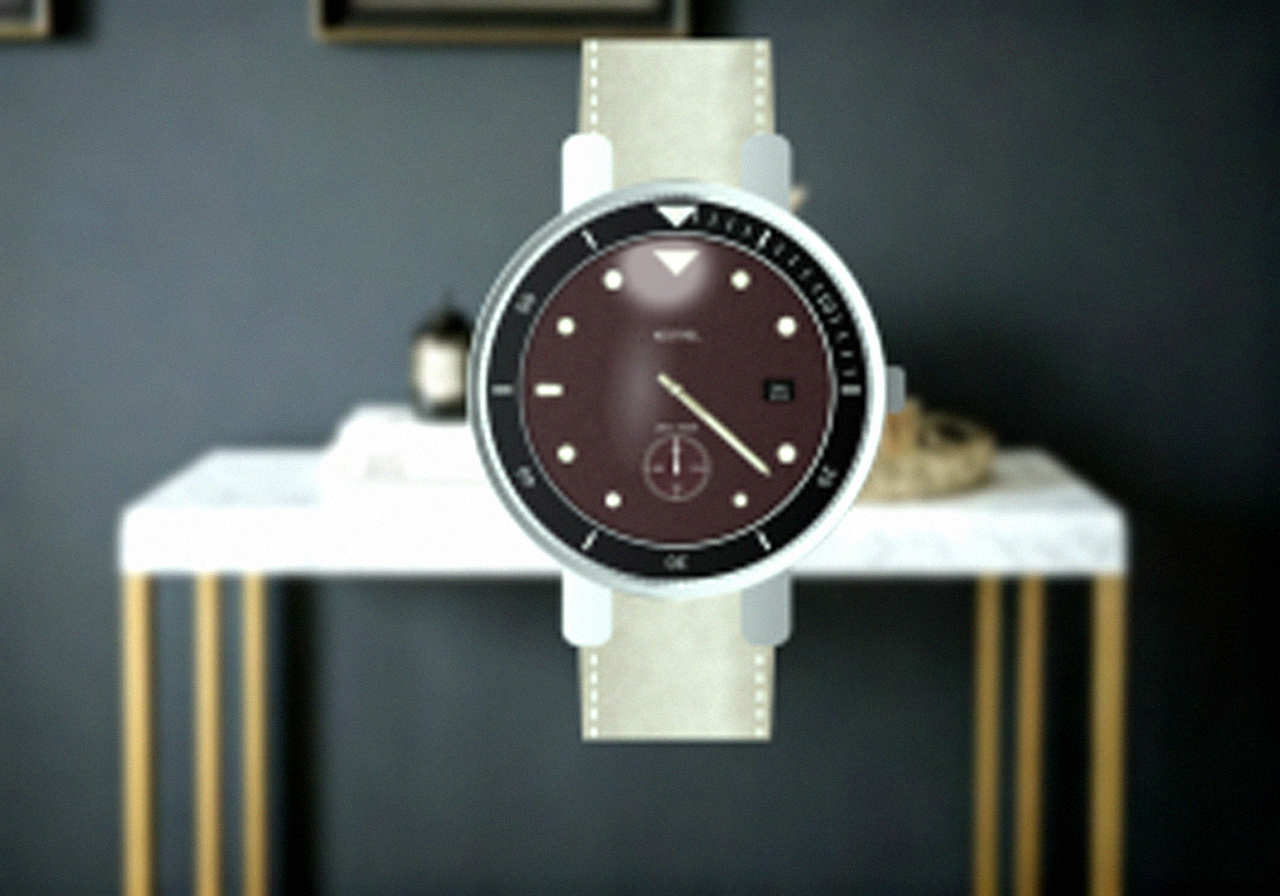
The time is 4,22
